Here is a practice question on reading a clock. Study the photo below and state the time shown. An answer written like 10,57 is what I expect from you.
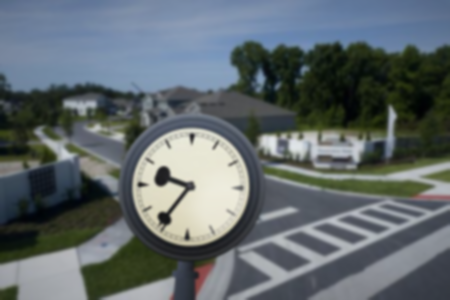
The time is 9,36
